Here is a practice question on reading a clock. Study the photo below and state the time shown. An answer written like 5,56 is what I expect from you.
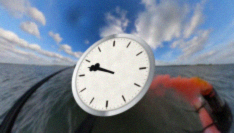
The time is 9,48
